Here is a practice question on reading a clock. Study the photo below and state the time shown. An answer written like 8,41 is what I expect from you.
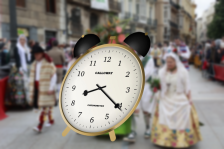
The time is 8,21
